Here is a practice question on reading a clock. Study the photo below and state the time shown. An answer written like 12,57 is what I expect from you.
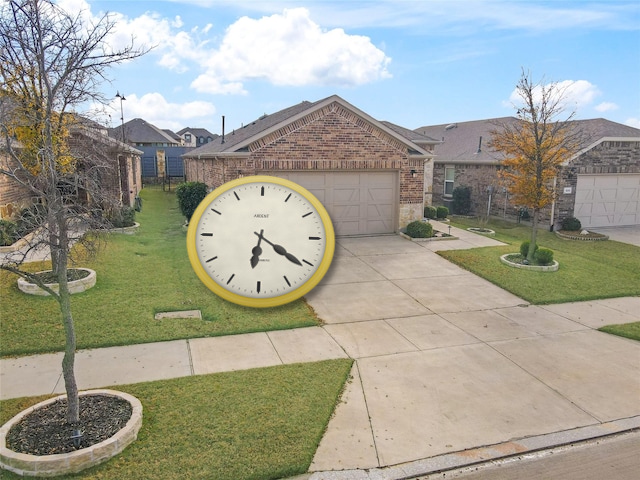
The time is 6,21
